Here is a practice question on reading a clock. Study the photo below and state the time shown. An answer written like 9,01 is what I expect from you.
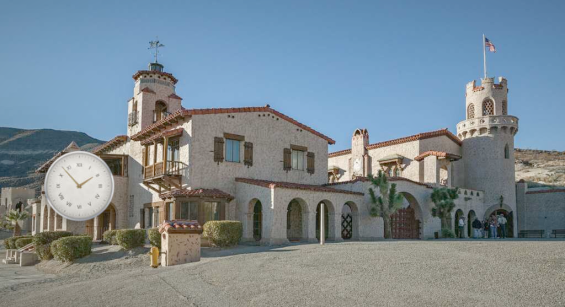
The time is 1,53
